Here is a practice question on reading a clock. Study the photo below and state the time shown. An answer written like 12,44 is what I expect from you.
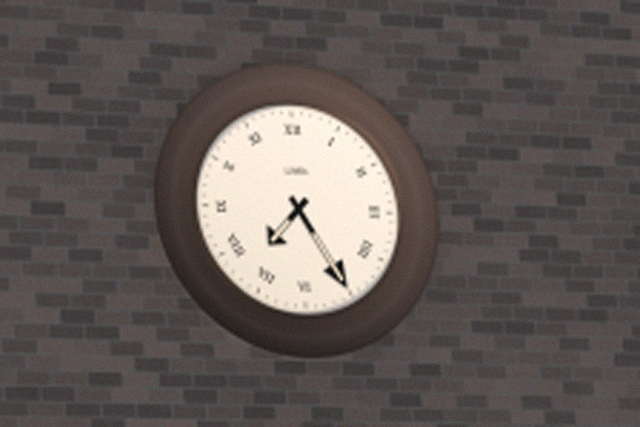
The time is 7,25
